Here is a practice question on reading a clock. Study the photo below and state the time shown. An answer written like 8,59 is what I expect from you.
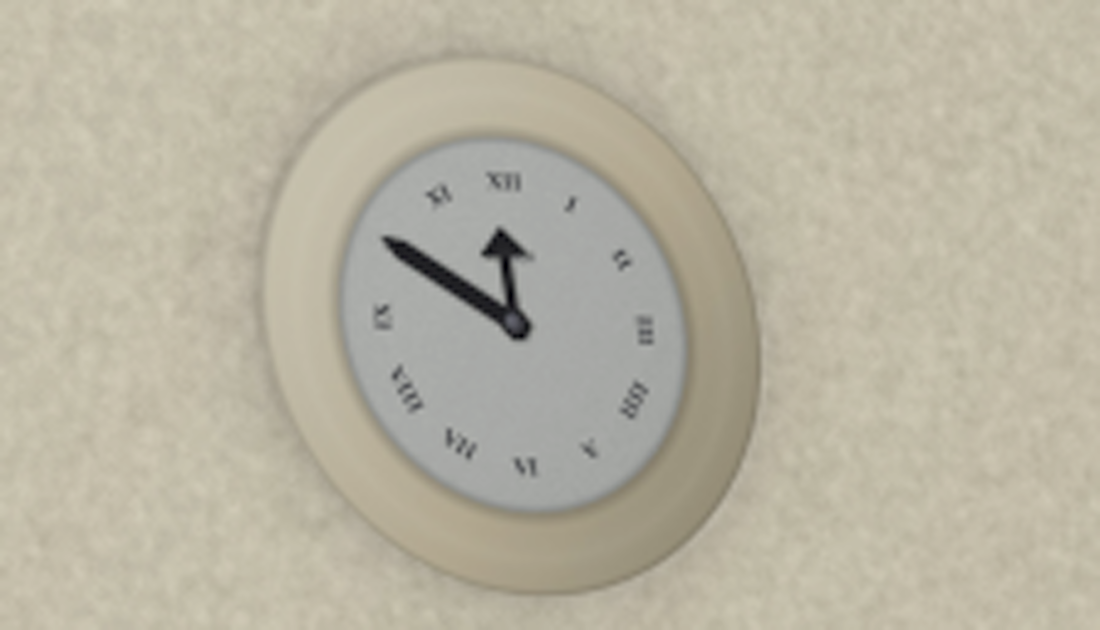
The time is 11,50
